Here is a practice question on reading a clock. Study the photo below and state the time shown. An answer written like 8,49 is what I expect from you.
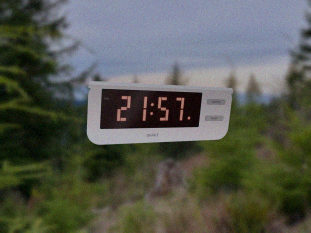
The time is 21,57
